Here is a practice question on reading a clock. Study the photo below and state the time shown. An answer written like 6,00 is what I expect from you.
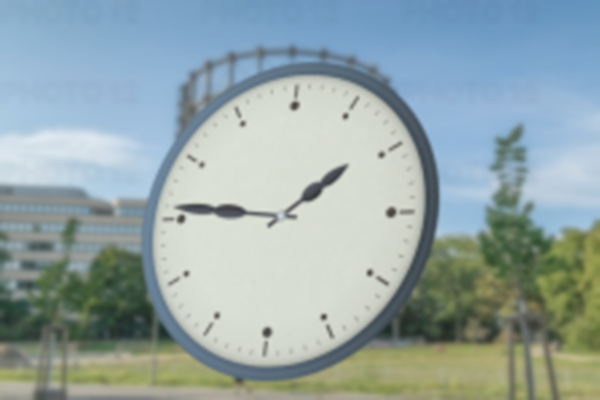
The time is 1,46
